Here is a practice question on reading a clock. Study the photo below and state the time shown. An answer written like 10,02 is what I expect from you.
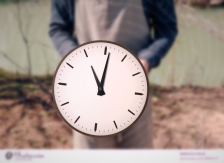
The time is 11,01
